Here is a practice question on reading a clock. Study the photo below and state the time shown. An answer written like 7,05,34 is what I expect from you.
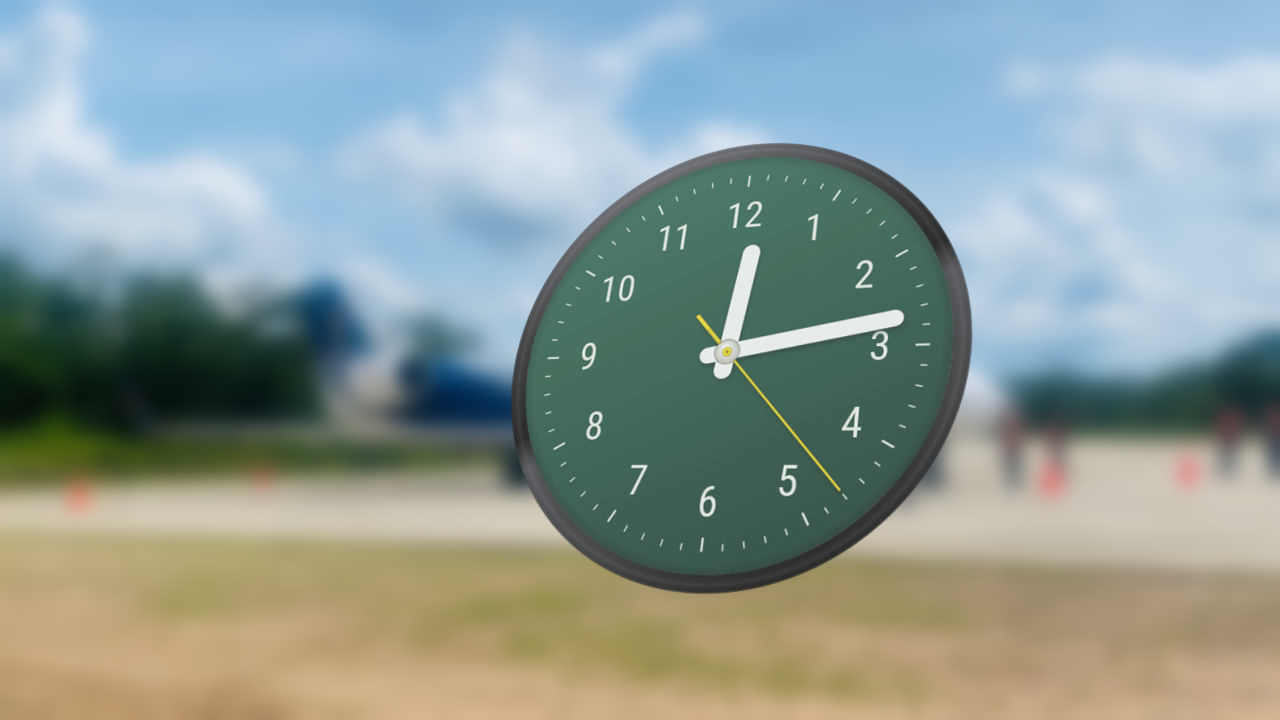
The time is 12,13,23
